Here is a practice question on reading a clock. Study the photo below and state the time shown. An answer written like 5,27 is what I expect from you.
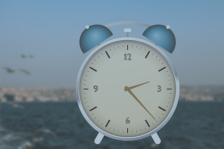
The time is 2,23
